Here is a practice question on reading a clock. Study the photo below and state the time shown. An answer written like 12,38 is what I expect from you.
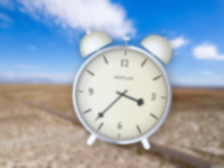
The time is 3,37
